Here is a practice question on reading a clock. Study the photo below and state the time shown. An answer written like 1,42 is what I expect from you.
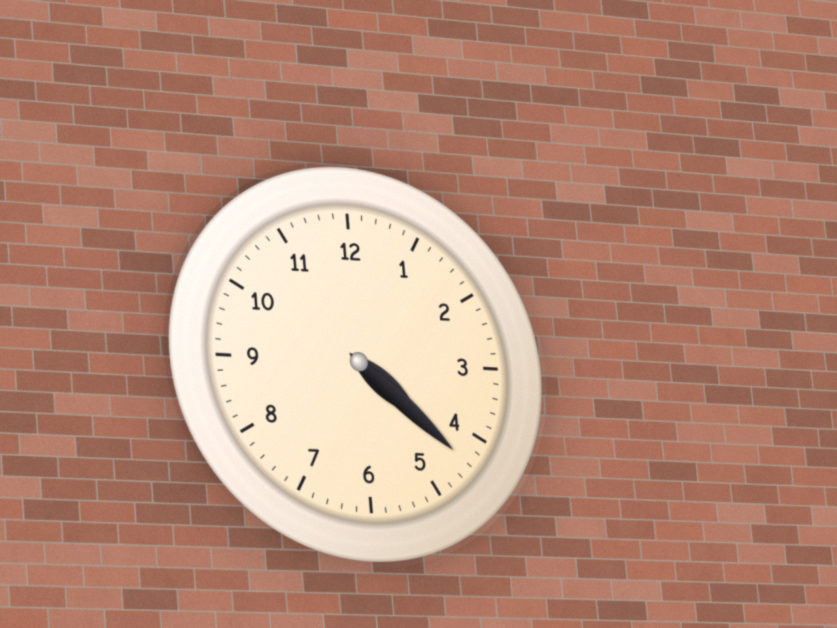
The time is 4,22
